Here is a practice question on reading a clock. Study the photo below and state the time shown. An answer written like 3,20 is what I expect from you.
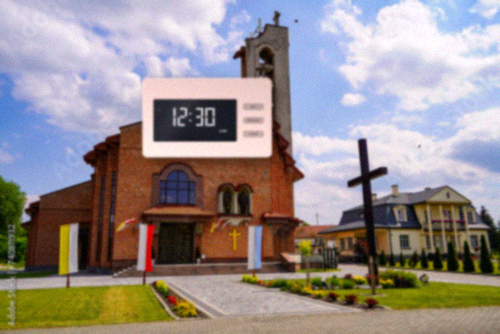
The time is 12,30
